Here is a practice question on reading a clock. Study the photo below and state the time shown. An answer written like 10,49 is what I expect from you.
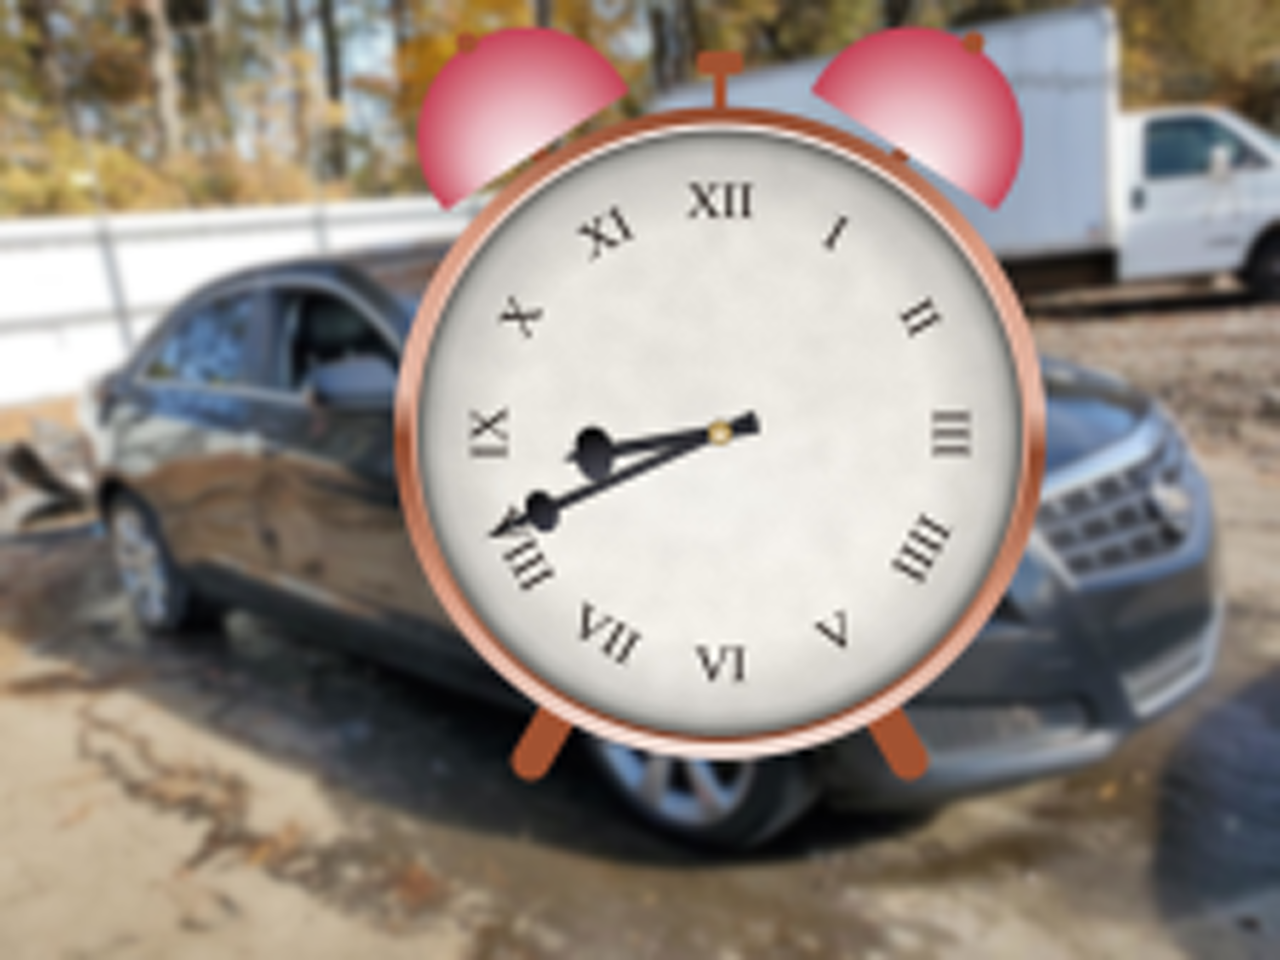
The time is 8,41
